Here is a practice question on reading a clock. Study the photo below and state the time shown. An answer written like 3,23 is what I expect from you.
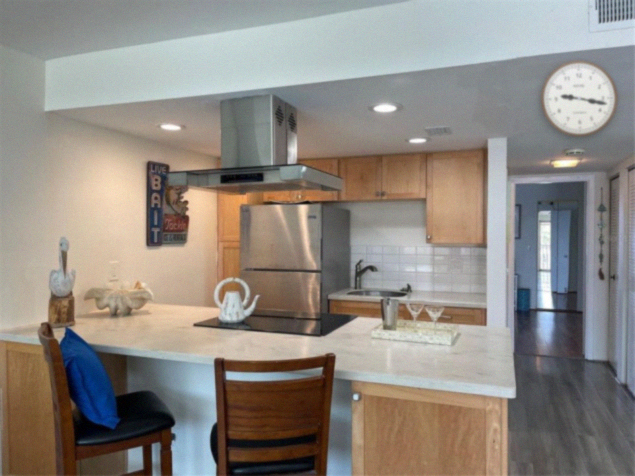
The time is 9,17
